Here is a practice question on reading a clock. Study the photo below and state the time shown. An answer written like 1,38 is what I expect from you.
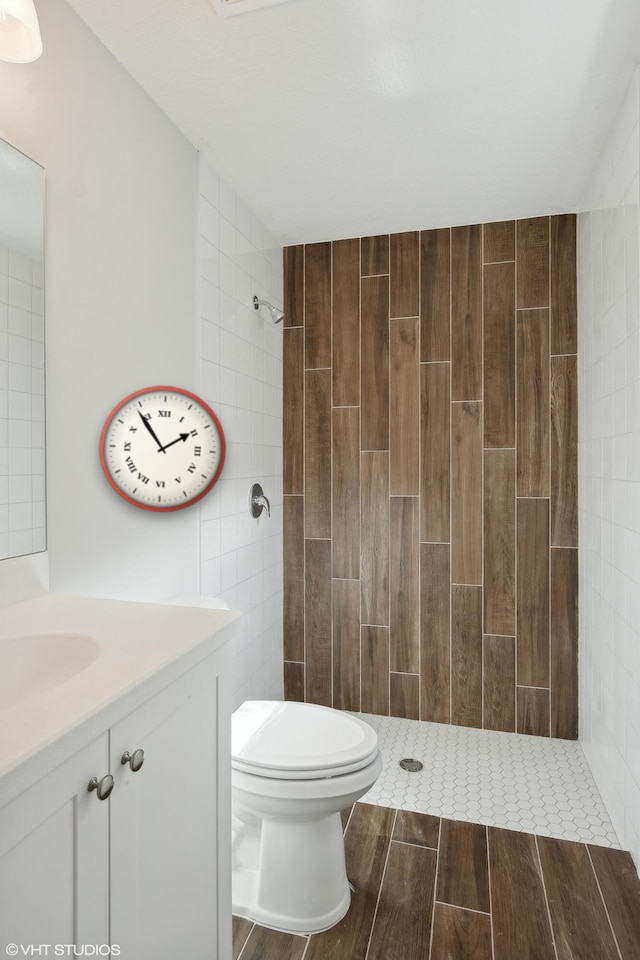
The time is 1,54
